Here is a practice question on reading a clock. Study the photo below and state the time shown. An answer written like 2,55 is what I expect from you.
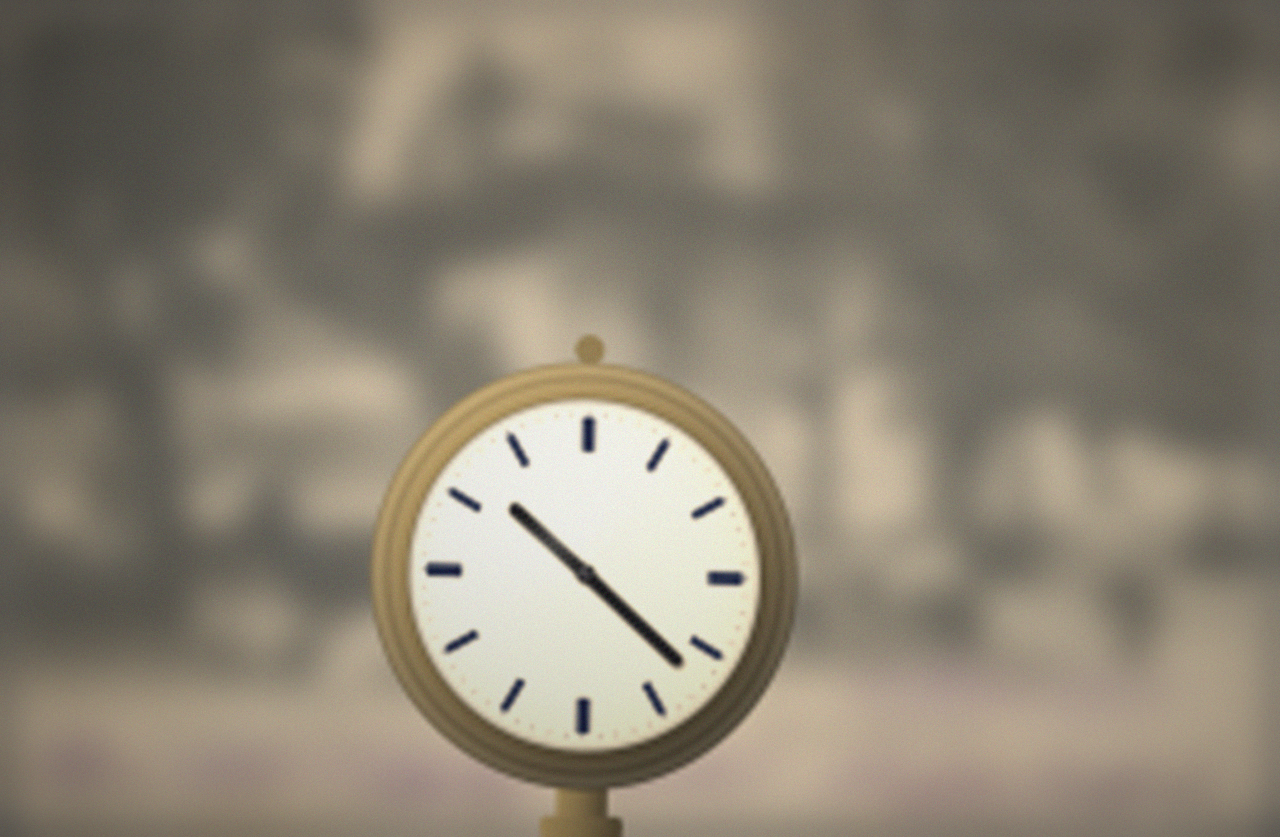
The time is 10,22
